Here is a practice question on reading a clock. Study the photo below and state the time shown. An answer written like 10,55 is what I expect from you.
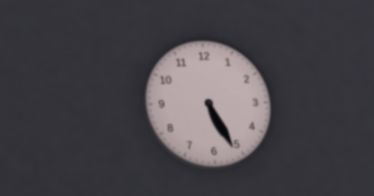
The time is 5,26
